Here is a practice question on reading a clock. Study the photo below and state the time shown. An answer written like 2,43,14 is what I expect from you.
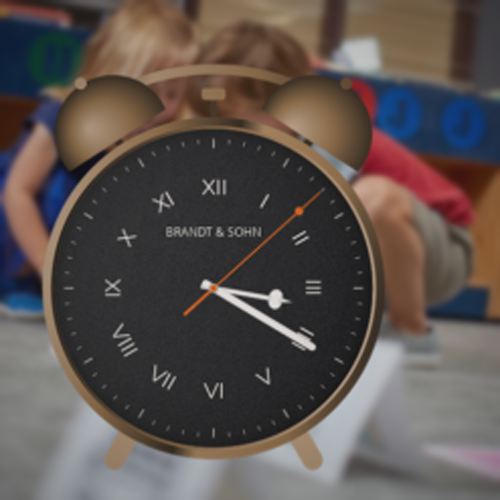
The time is 3,20,08
